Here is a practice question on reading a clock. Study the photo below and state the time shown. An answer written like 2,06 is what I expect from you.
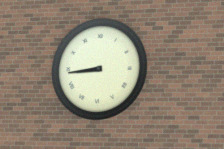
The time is 8,44
